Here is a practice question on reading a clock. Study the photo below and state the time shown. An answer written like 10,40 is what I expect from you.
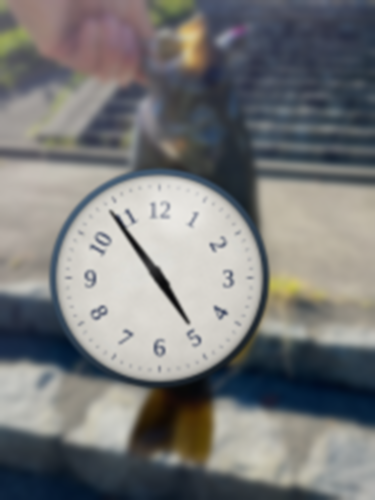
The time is 4,54
